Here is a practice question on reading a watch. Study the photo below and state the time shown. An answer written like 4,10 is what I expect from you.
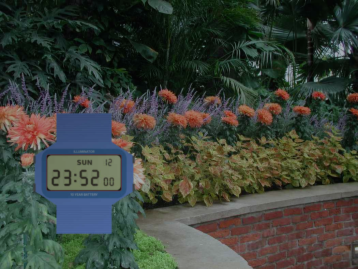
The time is 23,52
